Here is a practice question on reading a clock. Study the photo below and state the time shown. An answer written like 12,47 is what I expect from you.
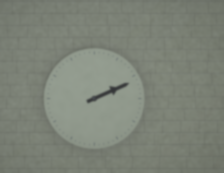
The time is 2,11
